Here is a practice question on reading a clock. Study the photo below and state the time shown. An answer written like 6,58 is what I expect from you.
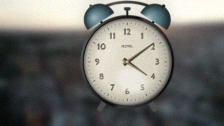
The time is 4,09
